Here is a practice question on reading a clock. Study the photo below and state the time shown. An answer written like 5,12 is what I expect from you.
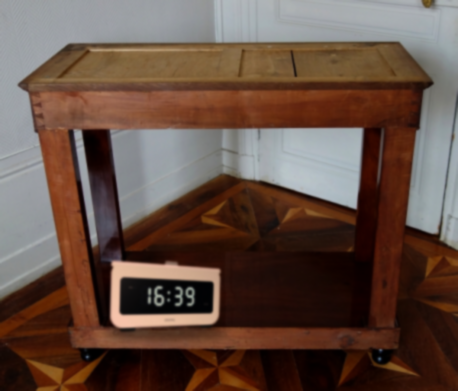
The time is 16,39
